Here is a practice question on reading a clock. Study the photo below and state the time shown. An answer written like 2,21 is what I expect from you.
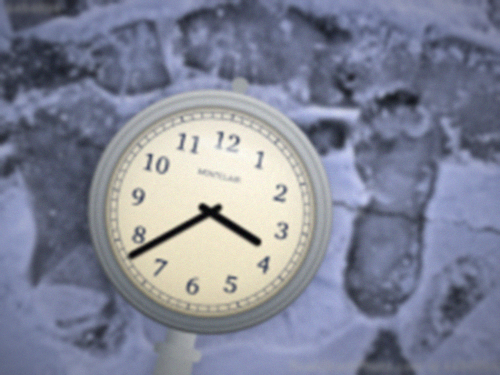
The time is 3,38
